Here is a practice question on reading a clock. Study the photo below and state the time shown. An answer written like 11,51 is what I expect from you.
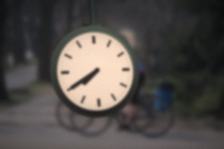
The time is 7,40
